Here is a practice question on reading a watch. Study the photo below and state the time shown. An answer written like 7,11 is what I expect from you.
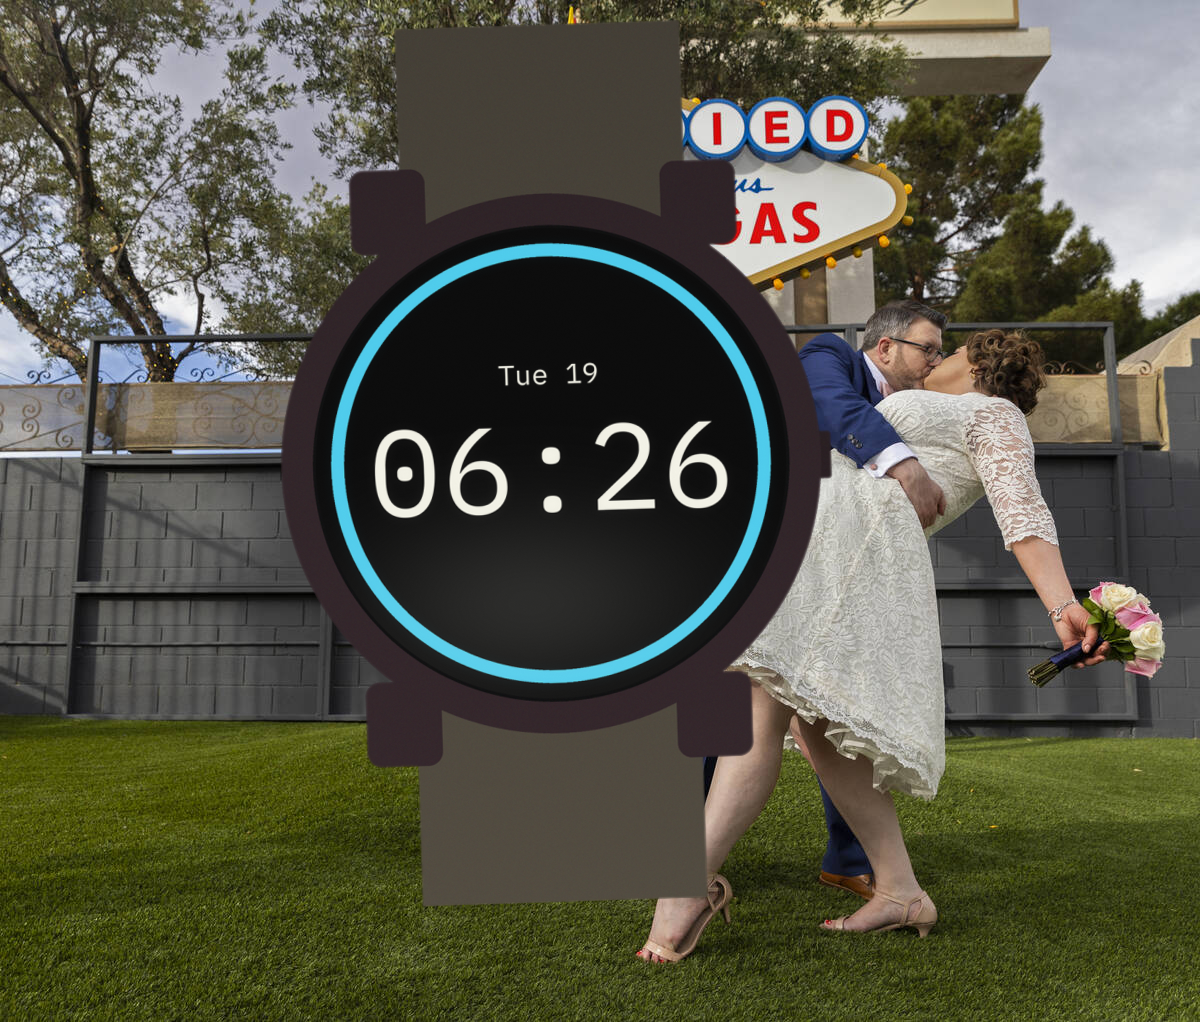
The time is 6,26
